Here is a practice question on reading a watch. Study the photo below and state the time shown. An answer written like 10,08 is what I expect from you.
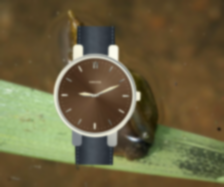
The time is 9,11
